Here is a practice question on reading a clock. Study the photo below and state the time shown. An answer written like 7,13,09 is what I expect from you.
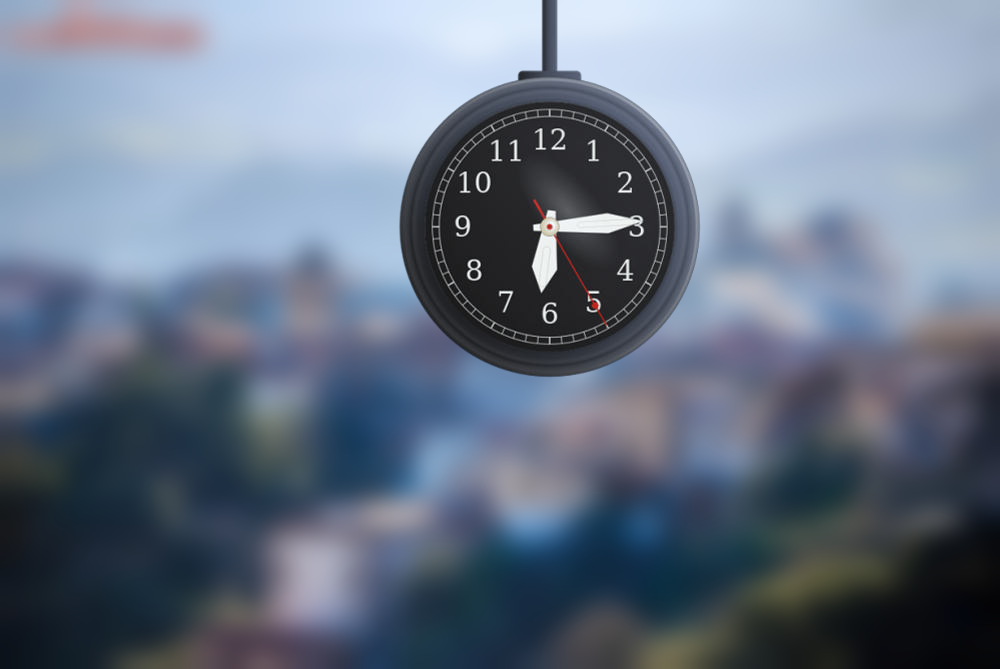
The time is 6,14,25
